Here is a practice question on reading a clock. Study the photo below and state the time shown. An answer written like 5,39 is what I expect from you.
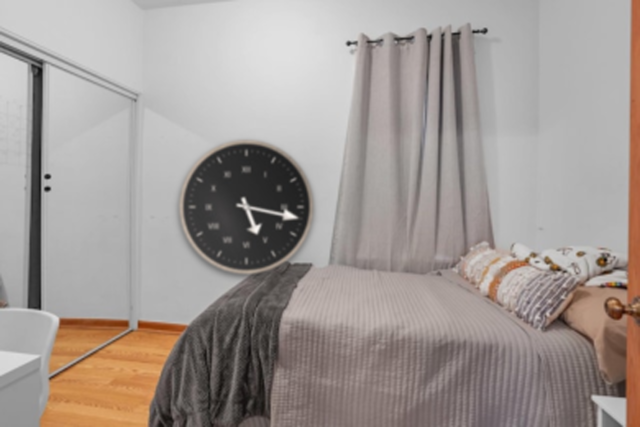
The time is 5,17
